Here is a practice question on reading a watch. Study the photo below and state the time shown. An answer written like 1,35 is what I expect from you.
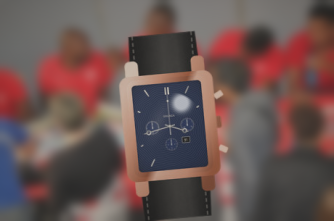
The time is 3,43
